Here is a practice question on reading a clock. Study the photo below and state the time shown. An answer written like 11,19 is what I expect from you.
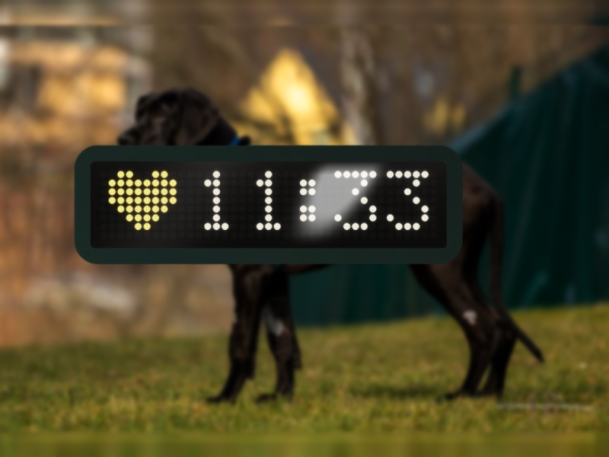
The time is 11,33
